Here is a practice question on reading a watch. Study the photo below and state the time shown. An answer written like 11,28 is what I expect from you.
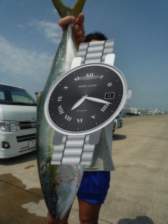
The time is 7,18
